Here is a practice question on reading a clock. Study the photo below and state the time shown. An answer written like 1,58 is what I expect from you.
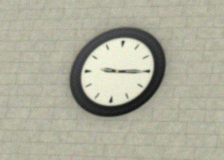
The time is 9,15
